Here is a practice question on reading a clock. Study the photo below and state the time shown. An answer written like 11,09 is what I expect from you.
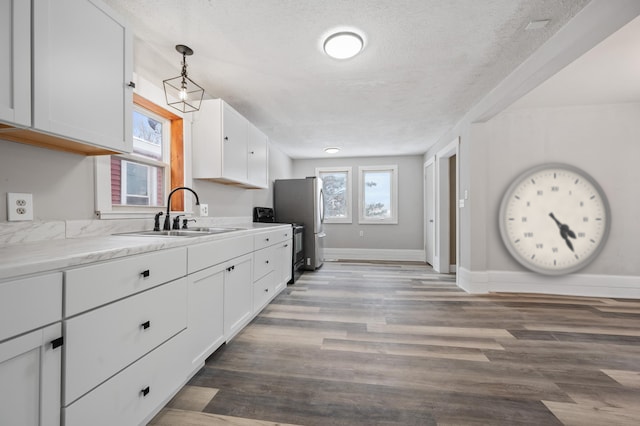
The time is 4,25
